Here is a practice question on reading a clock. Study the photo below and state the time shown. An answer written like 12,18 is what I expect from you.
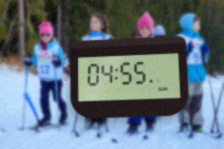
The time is 4,55
